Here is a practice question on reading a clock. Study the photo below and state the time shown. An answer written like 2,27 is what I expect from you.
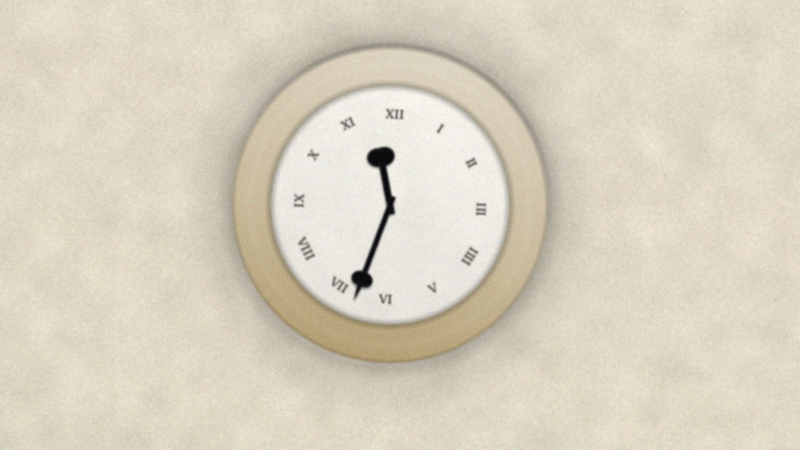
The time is 11,33
